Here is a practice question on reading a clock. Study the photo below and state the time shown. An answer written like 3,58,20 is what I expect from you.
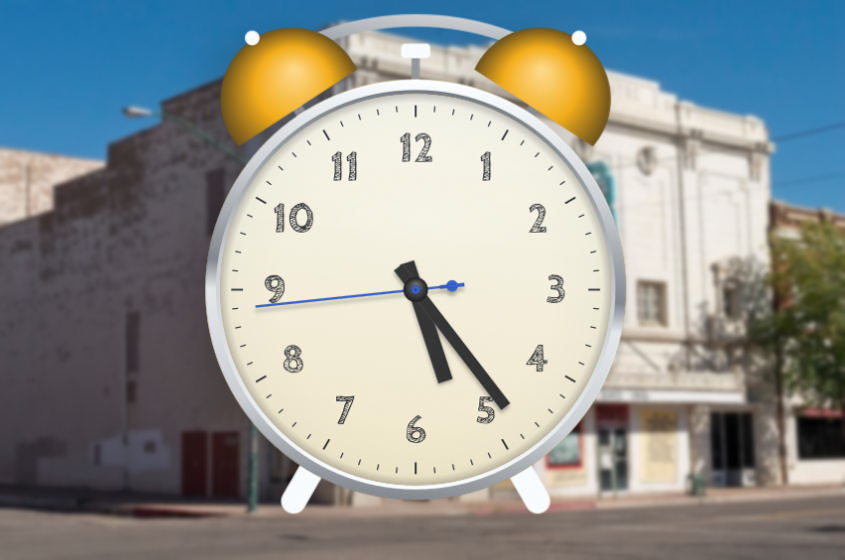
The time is 5,23,44
